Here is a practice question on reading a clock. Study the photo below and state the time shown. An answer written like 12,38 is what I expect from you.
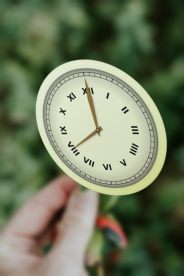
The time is 8,00
